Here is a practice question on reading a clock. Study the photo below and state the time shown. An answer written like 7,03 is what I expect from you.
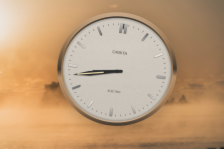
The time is 8,43
